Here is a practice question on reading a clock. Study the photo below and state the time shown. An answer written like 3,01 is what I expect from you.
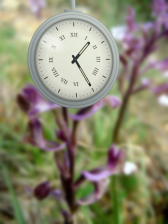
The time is 1,25
